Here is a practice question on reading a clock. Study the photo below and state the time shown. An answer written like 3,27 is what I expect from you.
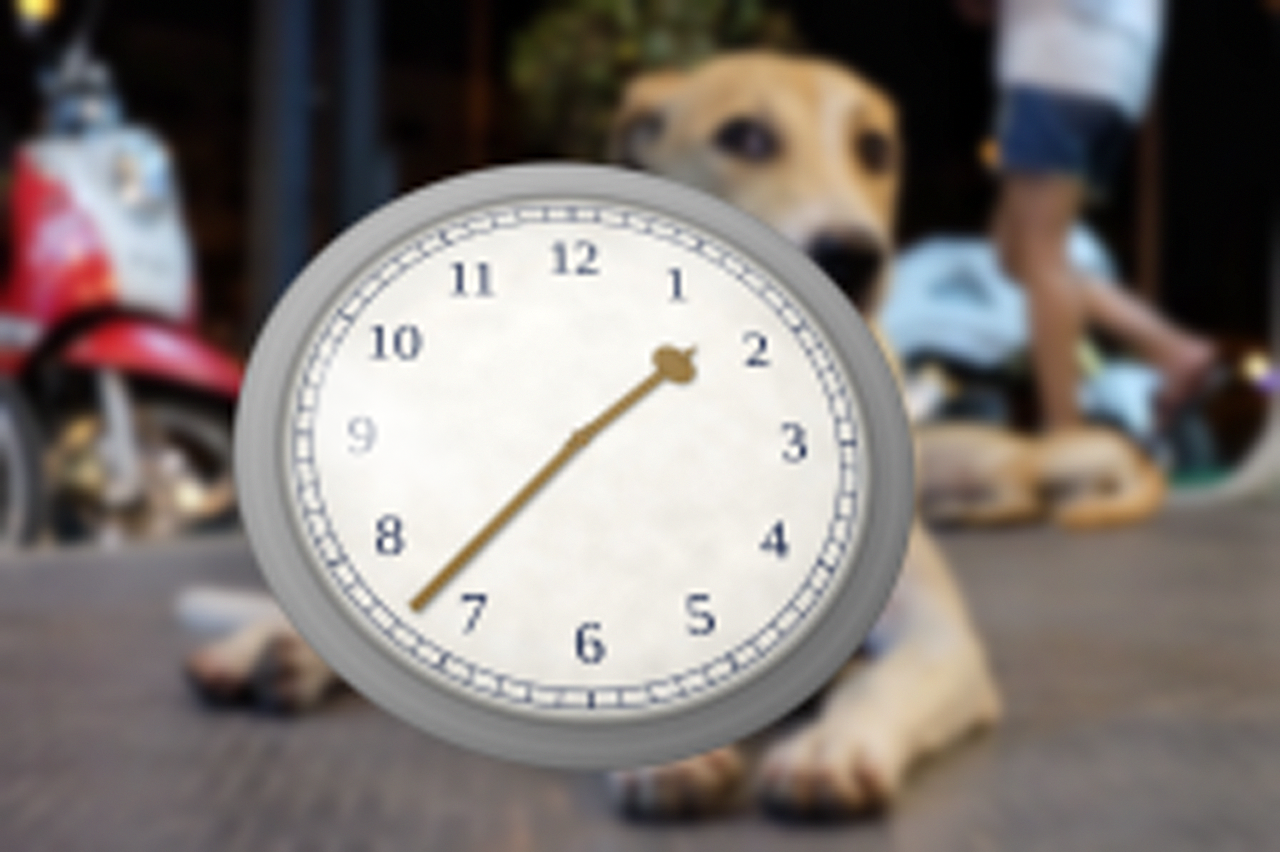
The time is 1,37
